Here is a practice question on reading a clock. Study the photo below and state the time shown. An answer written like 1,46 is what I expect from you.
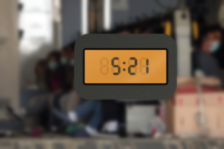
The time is 5,21
